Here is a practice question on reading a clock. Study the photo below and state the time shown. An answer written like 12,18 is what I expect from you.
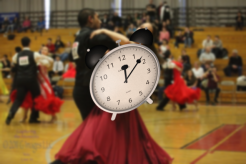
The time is 12,08
